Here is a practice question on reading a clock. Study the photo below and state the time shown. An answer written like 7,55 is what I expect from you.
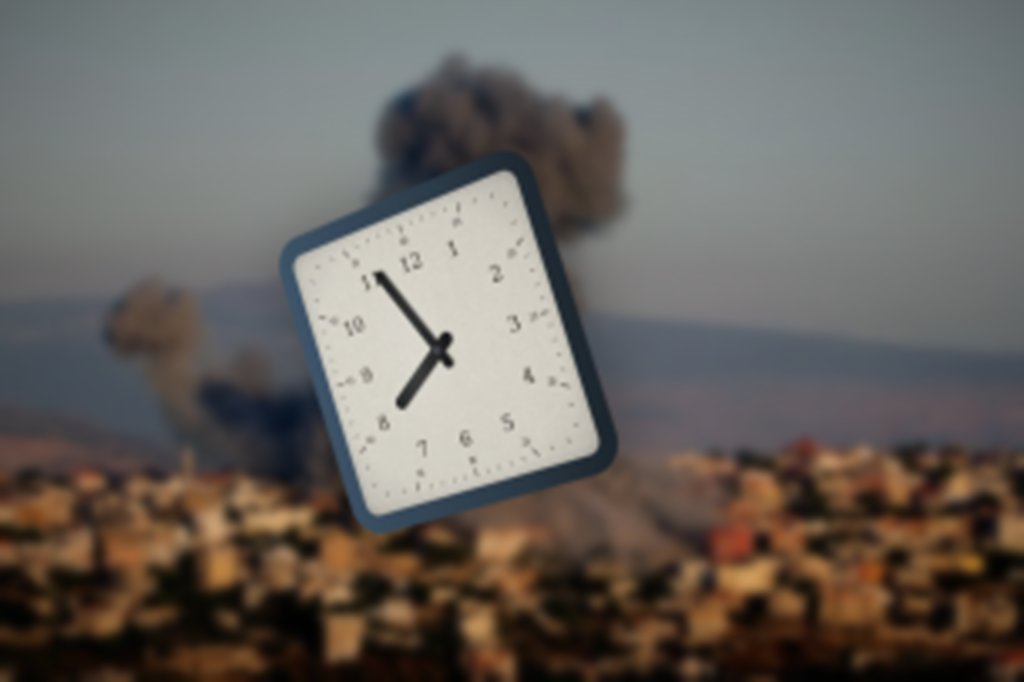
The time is 7,56
